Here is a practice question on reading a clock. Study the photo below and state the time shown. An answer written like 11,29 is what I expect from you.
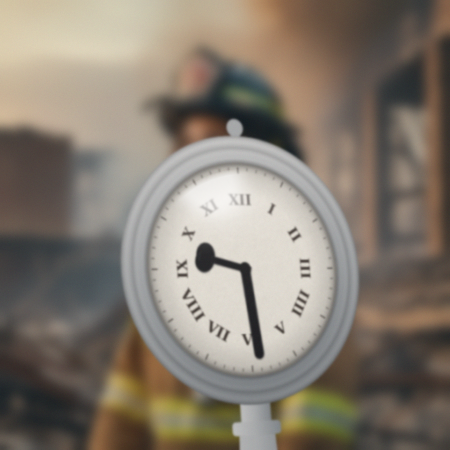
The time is 9,29
